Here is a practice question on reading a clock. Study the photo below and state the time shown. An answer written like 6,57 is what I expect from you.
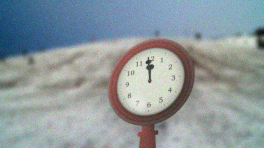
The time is 11,59
